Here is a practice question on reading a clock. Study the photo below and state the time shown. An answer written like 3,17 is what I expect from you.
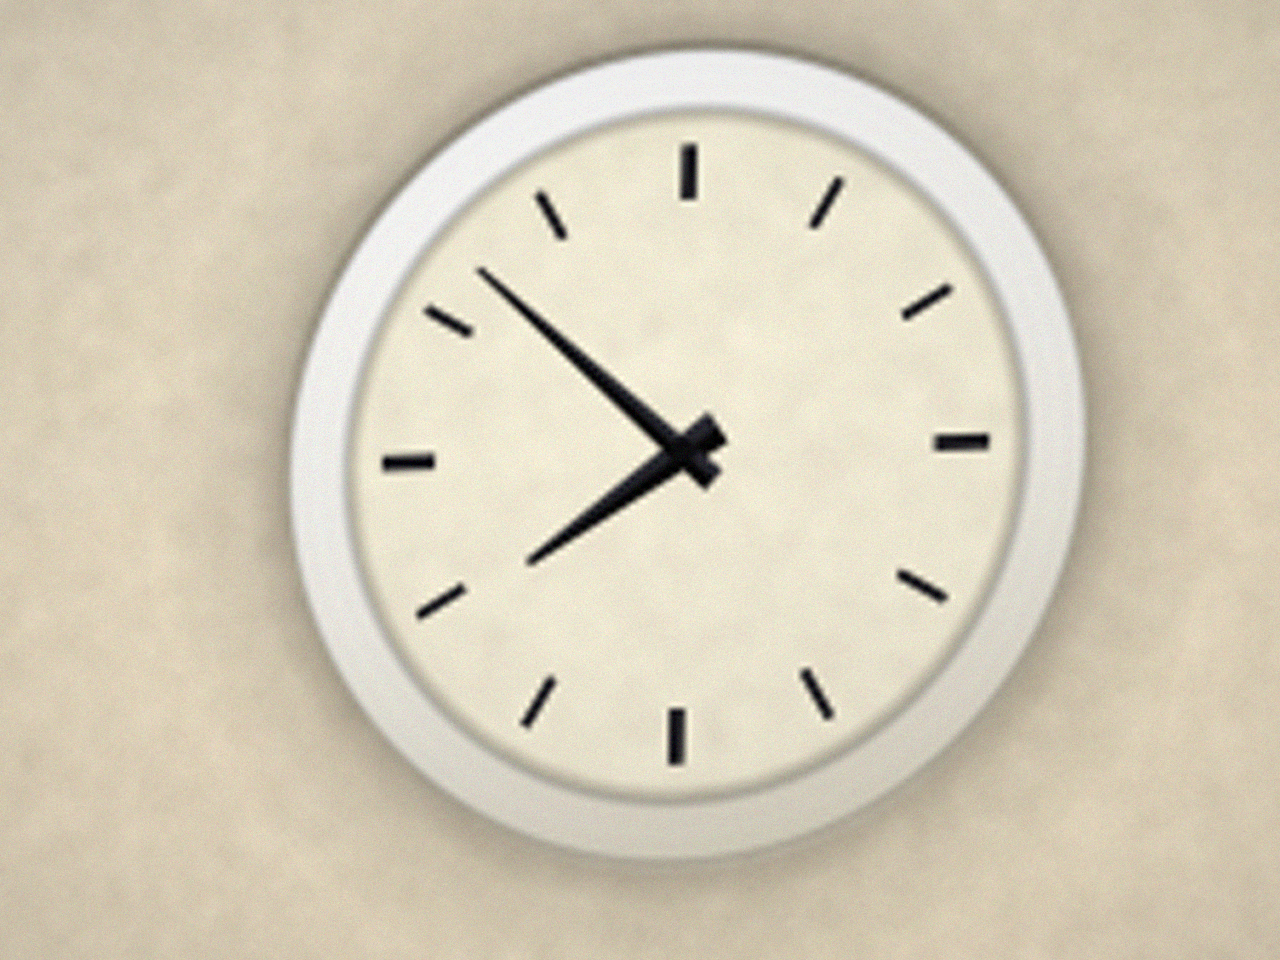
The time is 7,52
